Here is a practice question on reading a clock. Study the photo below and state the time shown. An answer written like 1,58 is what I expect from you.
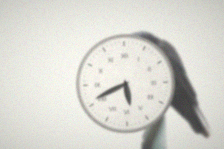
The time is 5,41
